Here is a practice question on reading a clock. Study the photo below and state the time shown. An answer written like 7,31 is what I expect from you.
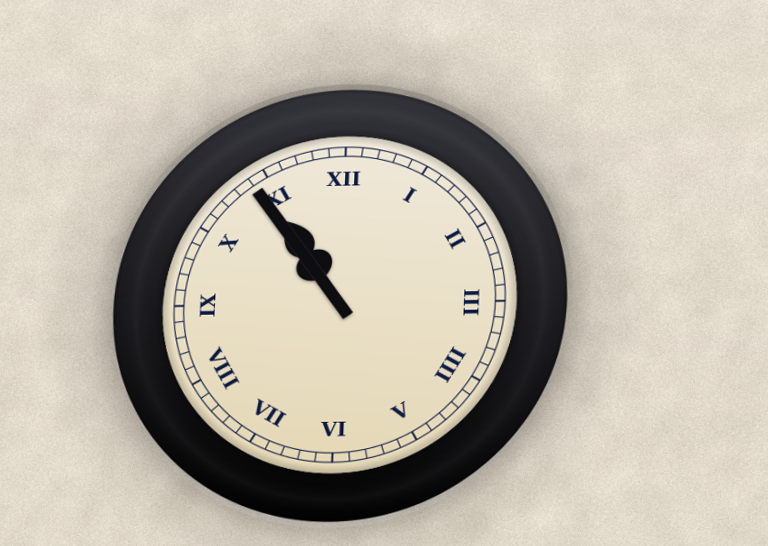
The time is 10,54
